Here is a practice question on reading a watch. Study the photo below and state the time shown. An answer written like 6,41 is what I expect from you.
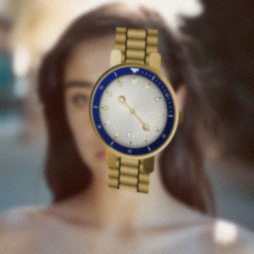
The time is 10,22
